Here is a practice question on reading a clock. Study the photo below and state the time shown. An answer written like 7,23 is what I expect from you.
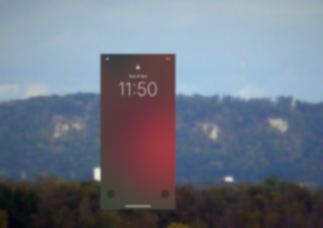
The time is 11,50
